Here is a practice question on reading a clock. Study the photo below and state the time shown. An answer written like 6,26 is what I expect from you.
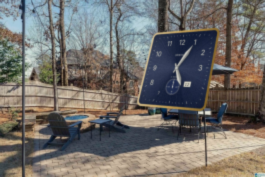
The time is 5,05
